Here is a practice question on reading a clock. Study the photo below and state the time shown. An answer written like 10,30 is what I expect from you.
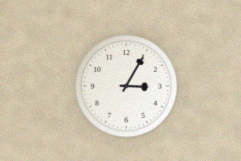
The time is 3,05
